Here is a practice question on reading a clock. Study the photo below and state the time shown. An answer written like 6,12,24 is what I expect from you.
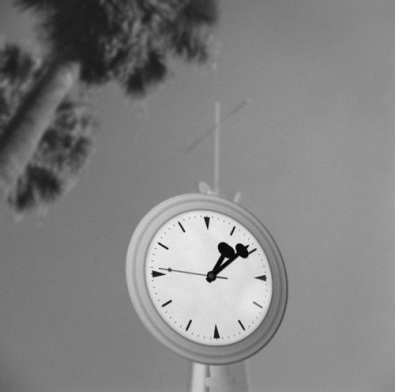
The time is 1,08,46
